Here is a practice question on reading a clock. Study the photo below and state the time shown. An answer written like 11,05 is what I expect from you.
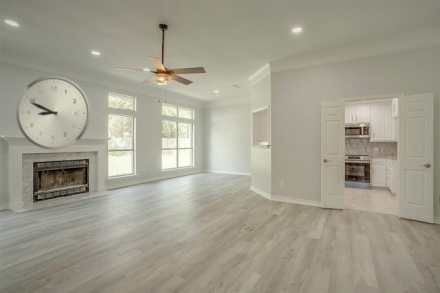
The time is 8,49
